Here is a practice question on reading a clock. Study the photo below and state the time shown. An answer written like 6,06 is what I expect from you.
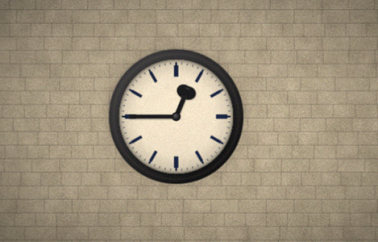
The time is 12,45
